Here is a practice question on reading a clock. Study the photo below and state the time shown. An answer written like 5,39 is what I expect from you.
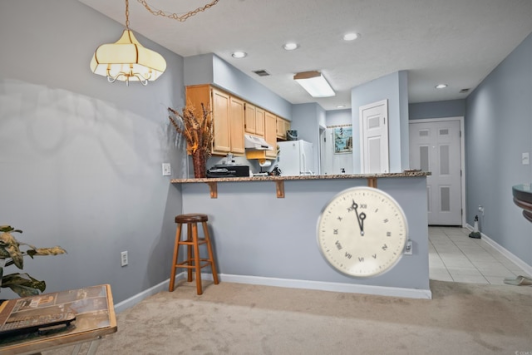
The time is 11,57
